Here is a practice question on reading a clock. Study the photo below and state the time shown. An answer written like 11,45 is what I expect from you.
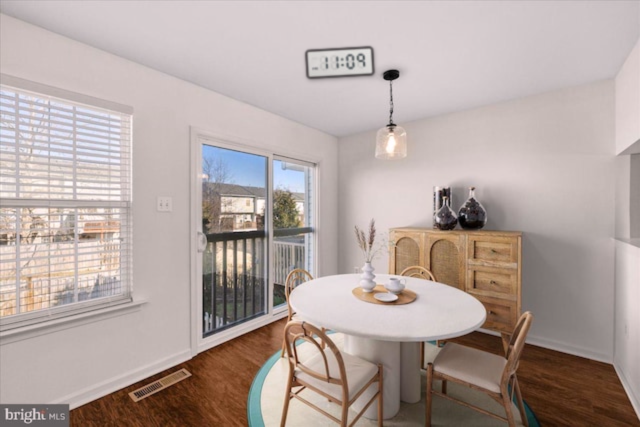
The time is 11,09
